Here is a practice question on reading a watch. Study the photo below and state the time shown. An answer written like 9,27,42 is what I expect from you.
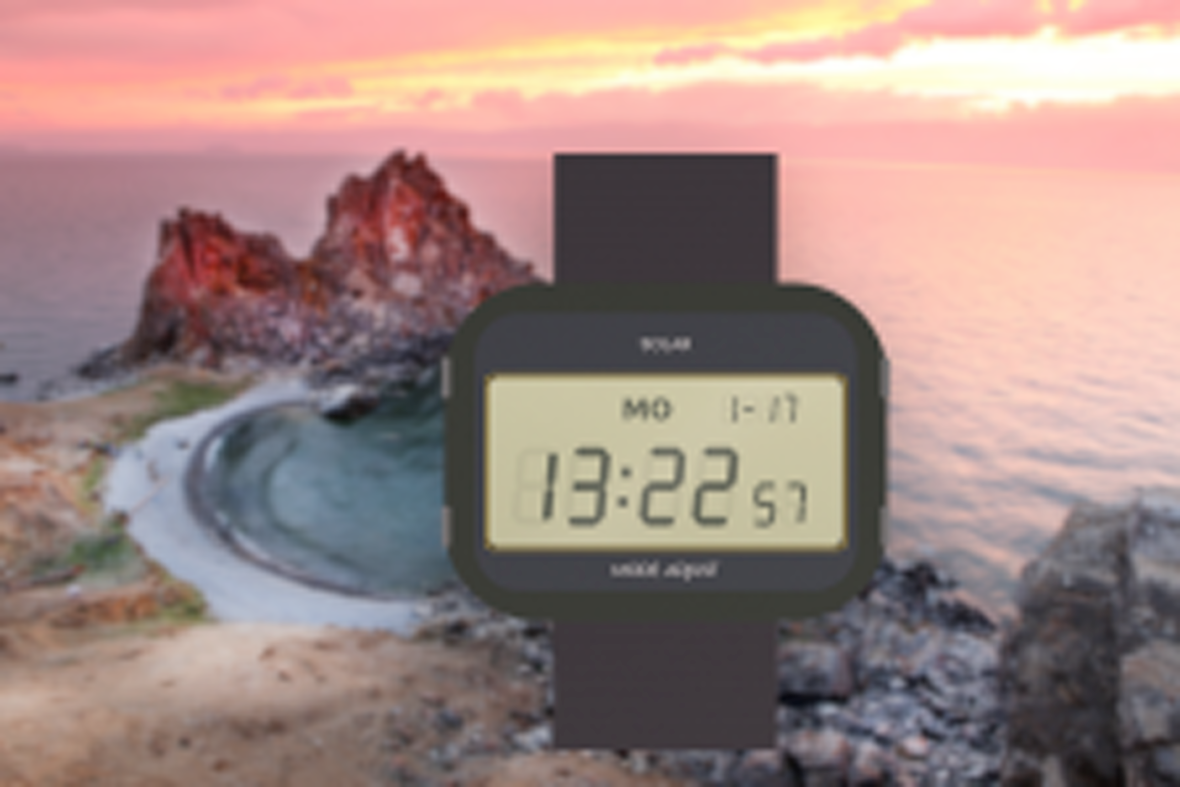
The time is 13,22,57
